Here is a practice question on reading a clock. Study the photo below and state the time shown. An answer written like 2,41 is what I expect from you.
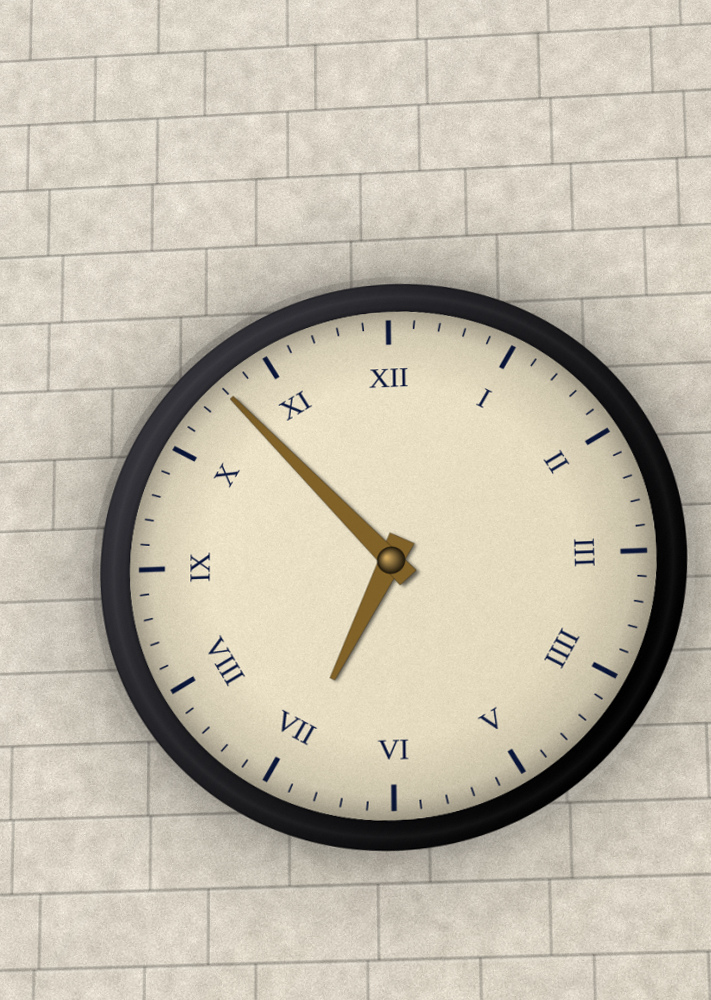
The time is 6,53
